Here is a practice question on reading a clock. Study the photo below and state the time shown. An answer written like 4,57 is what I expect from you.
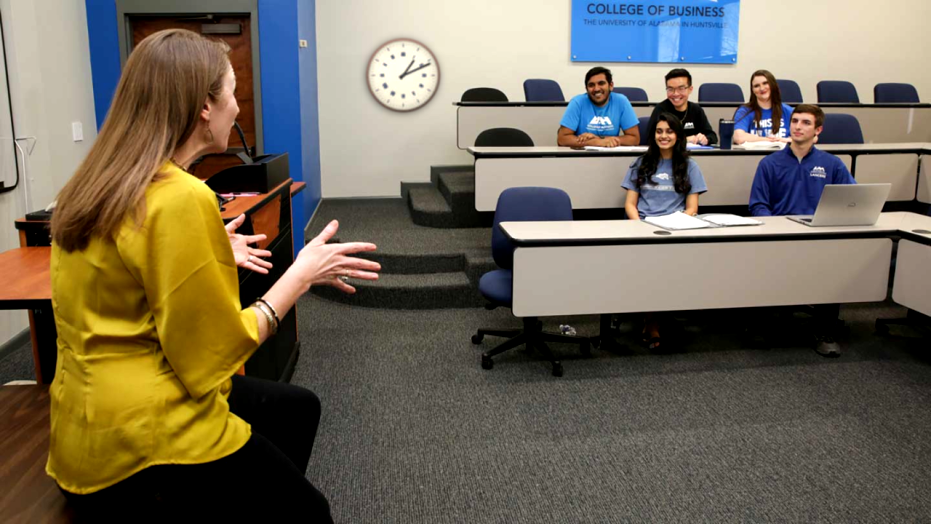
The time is 1,11
